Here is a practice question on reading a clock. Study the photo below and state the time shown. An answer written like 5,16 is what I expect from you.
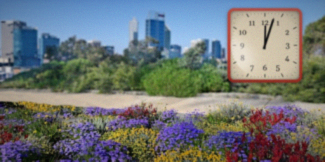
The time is 12,03
